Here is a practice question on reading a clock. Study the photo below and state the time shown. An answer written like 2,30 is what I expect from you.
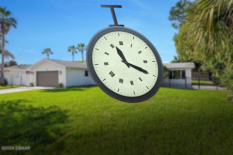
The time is 11,20
